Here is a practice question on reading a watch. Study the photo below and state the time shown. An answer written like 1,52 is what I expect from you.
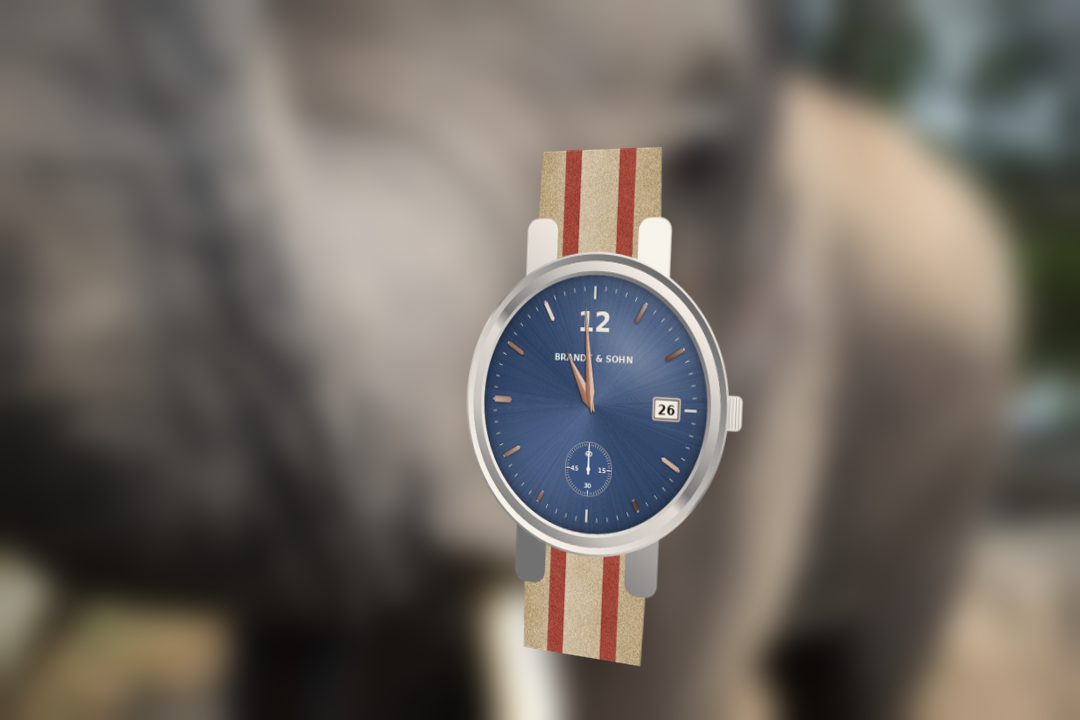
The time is 10,59
